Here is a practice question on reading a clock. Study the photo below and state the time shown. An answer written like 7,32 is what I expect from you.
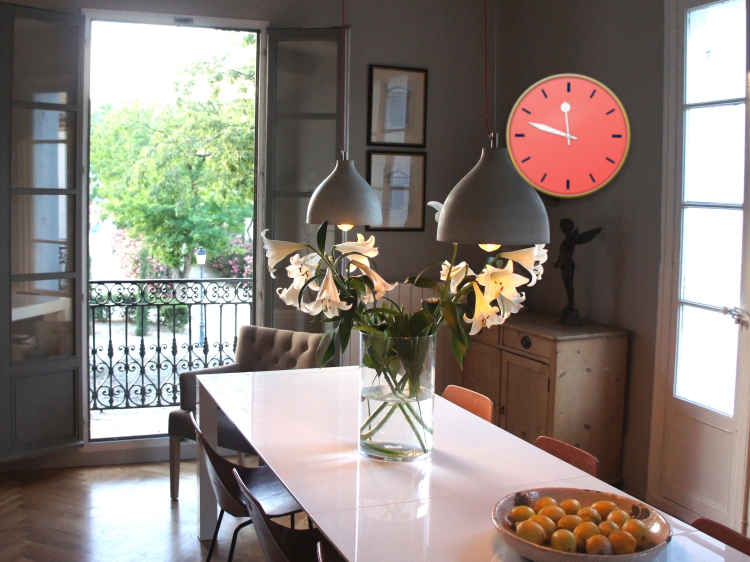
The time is 11,48
